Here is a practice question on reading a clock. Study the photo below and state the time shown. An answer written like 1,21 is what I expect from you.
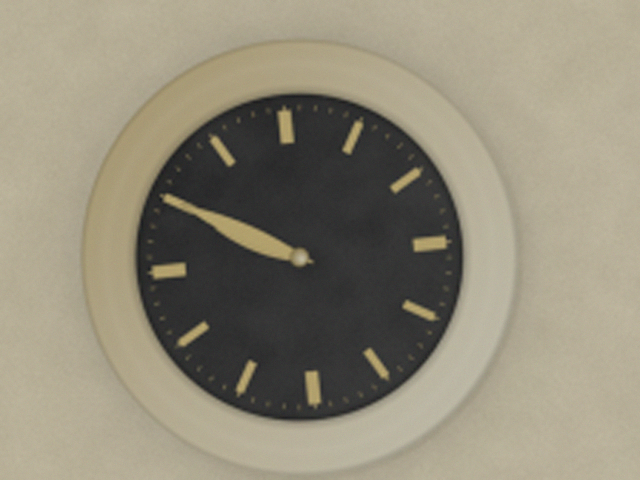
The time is 9,50
